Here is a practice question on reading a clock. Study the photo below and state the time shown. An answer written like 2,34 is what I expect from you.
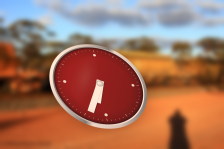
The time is 6,34
